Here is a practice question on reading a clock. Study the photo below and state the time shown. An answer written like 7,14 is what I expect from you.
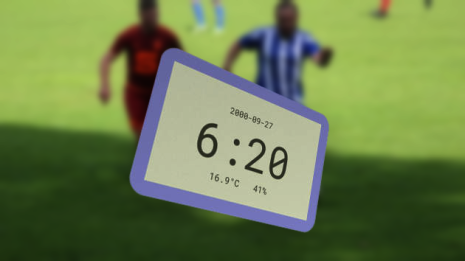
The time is 6,20
